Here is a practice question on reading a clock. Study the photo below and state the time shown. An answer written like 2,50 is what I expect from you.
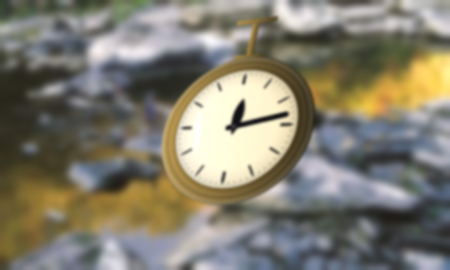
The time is 12,13
